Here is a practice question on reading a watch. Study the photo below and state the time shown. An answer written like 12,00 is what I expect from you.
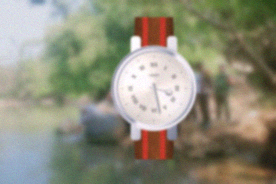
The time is 3,28
